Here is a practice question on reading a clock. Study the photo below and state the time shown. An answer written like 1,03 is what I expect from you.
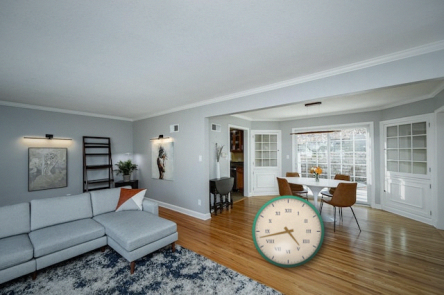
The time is 4,43
